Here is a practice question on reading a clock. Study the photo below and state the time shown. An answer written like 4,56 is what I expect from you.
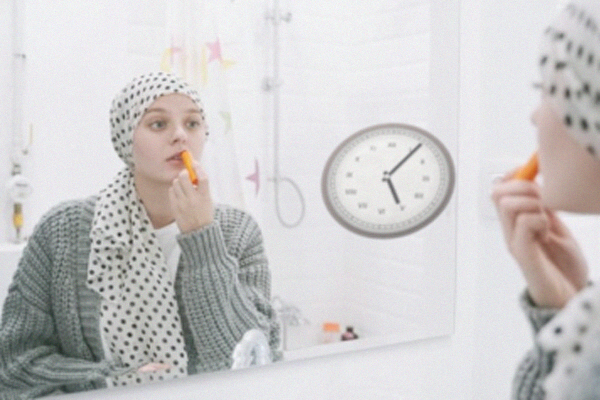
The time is 5,06
